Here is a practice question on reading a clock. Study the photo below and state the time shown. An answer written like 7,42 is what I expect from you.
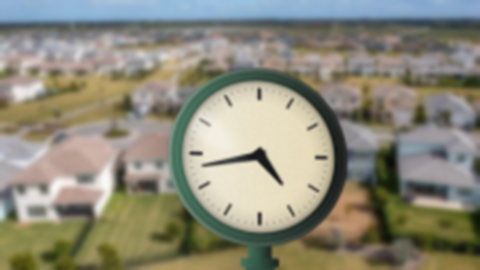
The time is 4,43
